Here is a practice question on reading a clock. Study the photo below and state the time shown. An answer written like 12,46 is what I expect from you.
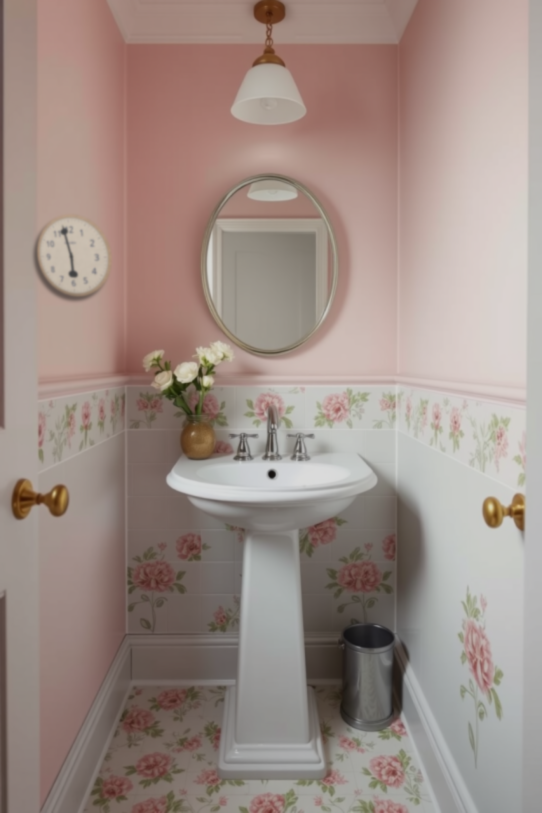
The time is 5,58
